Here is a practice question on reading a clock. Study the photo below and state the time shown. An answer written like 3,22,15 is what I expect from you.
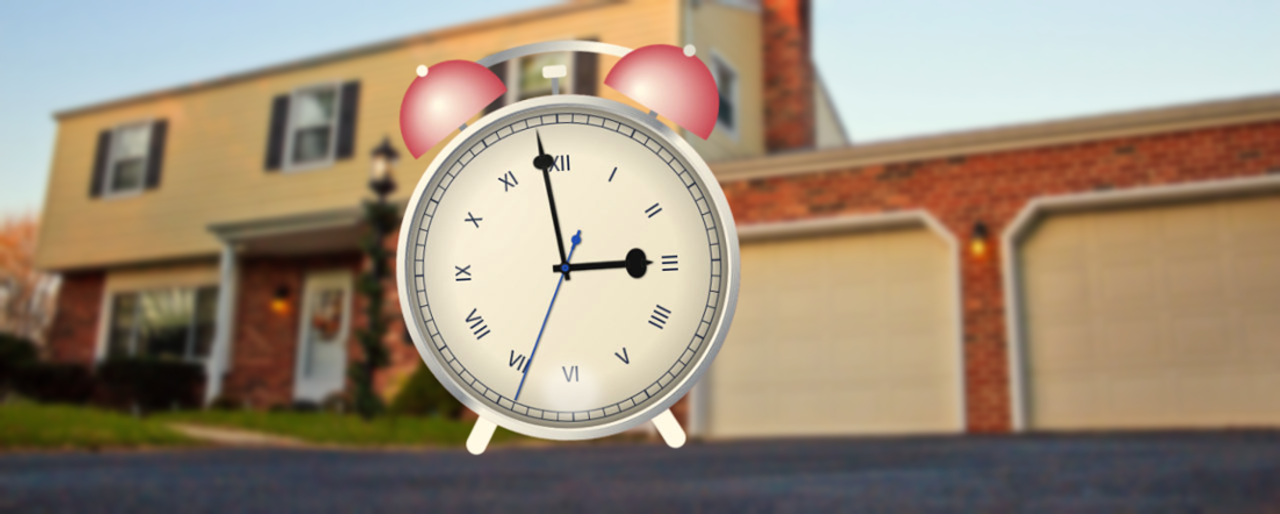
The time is 2,58,34
